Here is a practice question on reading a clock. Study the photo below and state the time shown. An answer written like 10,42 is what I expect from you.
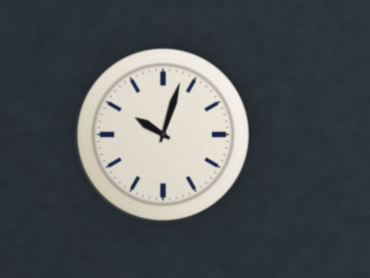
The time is 10,03
